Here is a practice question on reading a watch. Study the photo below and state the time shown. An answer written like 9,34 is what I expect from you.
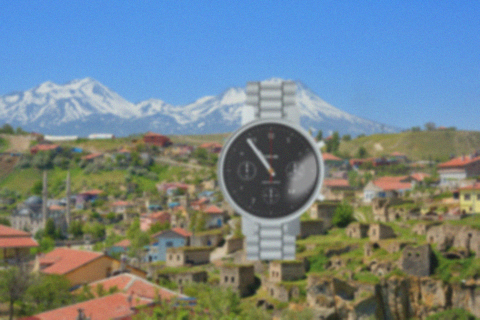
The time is 10,54
